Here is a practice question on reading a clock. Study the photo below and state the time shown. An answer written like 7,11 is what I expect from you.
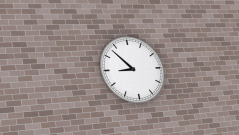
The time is 8,53
